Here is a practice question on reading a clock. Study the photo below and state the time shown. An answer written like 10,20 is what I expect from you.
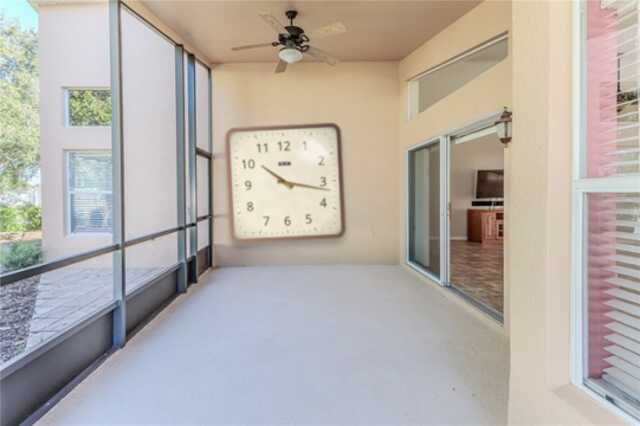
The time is 10,17
